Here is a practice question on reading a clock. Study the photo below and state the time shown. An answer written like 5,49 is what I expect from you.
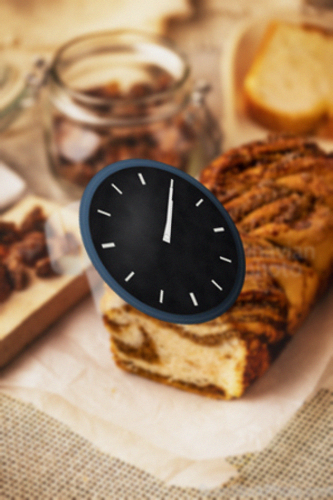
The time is 1,05
